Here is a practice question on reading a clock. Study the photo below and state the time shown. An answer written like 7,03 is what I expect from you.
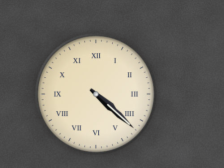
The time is 4,22
